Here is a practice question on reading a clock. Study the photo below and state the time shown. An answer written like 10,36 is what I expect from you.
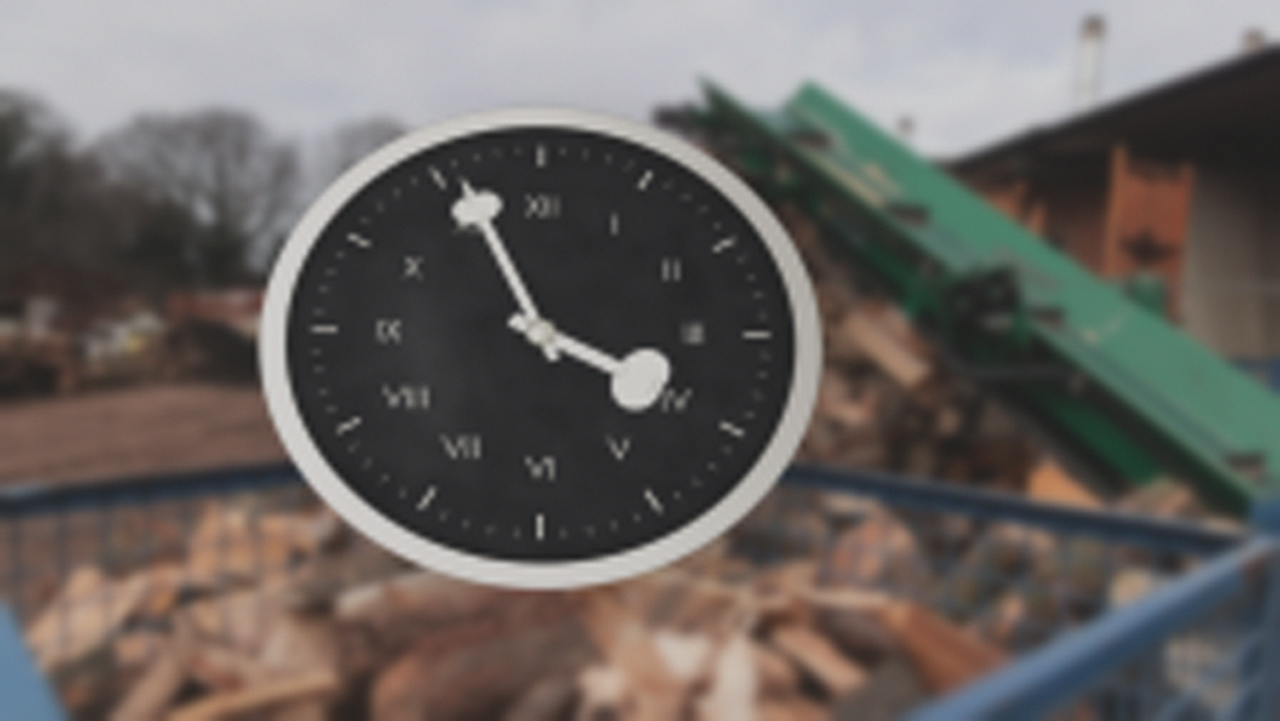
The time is 3,56
